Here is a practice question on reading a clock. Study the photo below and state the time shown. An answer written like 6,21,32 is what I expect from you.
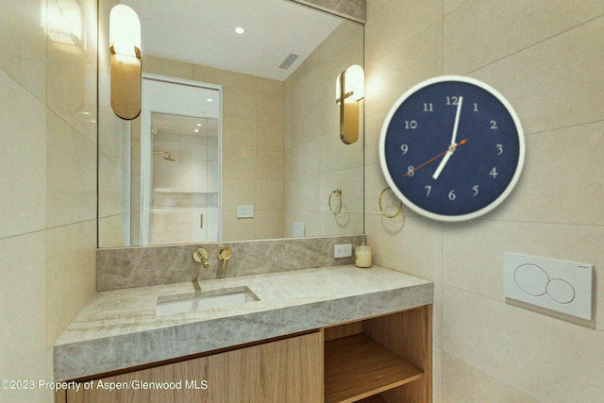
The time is 7,01,40
